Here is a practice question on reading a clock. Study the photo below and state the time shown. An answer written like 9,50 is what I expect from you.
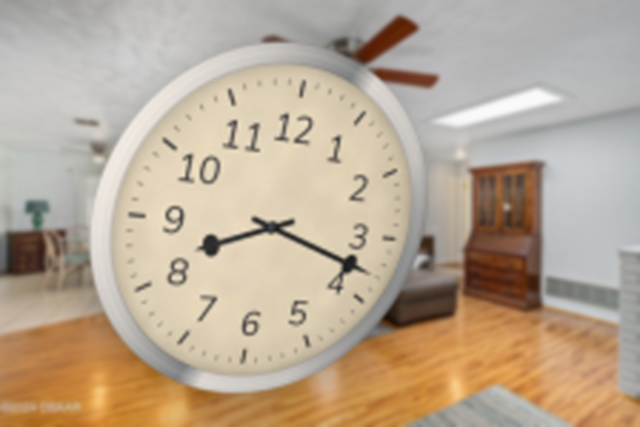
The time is 8,18
